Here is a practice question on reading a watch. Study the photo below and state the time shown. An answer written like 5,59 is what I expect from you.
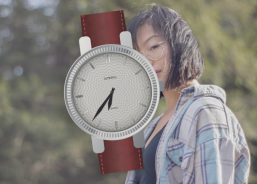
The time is 6,37
